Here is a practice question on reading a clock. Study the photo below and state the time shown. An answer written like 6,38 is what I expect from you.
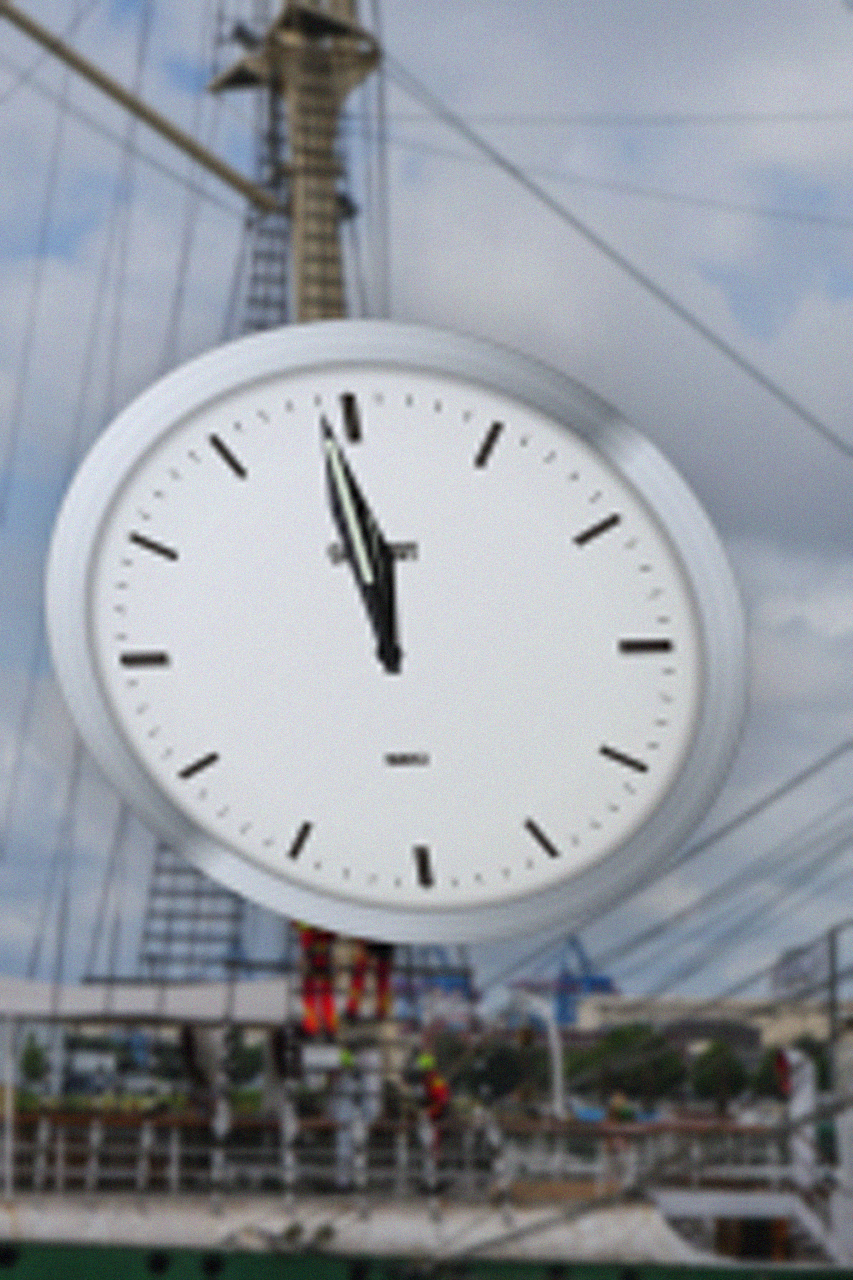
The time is 11,59
